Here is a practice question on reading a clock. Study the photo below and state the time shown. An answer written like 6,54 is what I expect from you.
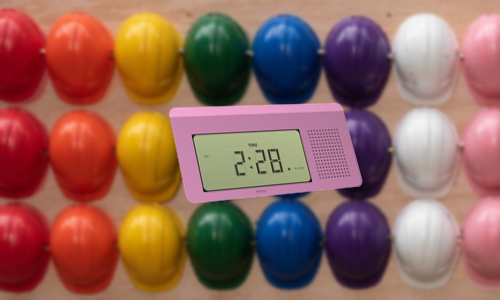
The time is 2,28
